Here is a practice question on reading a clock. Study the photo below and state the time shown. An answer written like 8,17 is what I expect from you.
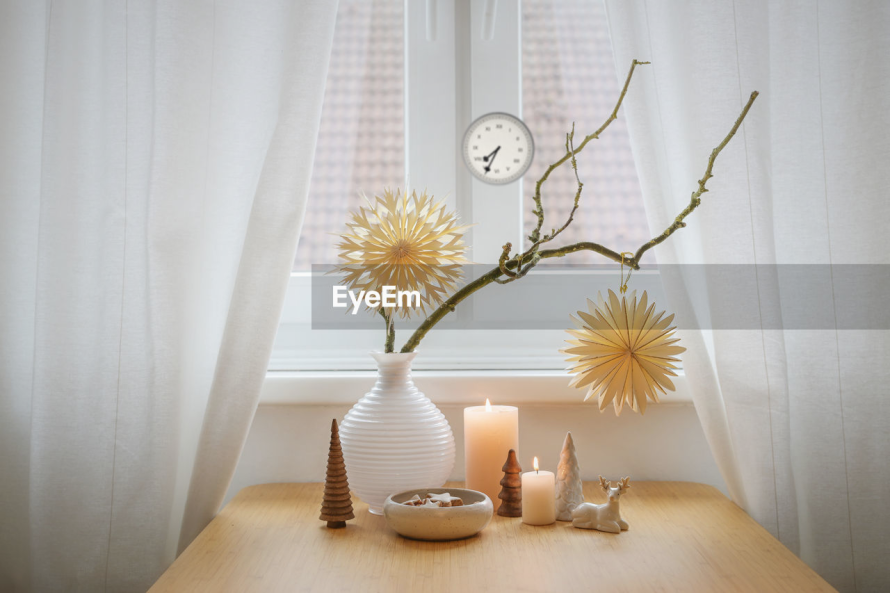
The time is 7,34
